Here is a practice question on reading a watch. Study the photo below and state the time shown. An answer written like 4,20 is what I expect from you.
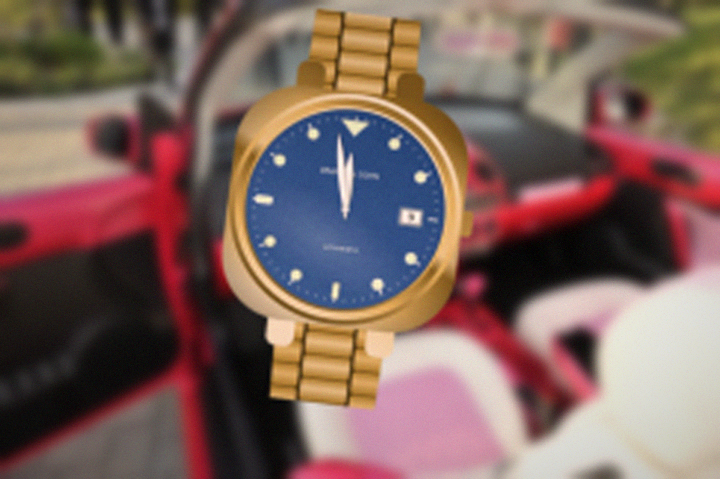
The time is 11,58
